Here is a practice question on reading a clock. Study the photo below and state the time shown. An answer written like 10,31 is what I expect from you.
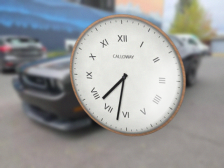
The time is 7,32
